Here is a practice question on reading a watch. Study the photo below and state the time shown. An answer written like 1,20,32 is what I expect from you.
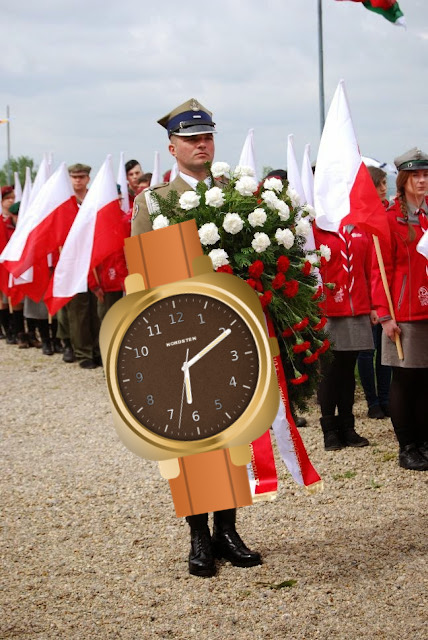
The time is 6,10,33
